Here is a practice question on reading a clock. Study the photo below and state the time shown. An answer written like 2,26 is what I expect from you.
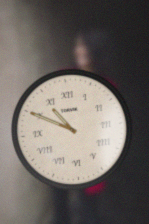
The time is 10,50
